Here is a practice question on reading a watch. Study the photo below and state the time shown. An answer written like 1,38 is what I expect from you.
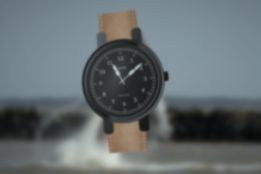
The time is 11,09
